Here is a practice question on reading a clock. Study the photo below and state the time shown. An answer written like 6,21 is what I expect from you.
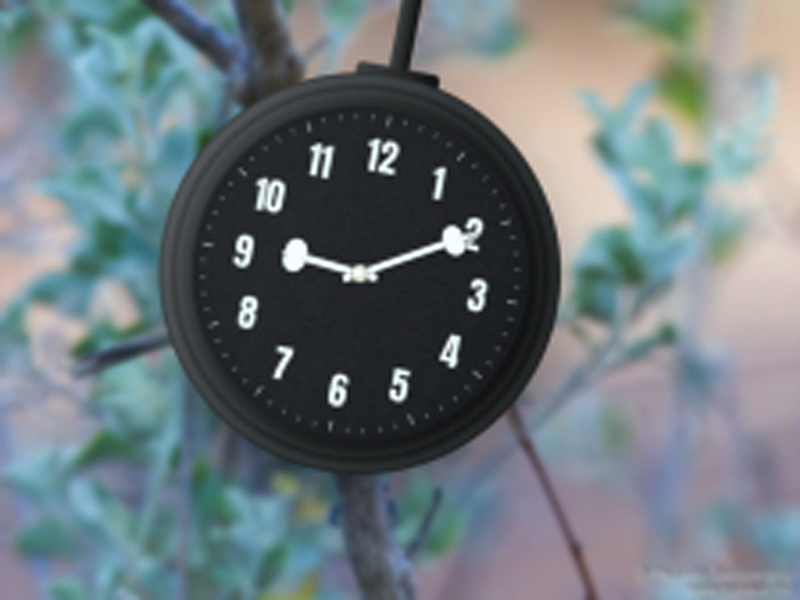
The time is 9,10
